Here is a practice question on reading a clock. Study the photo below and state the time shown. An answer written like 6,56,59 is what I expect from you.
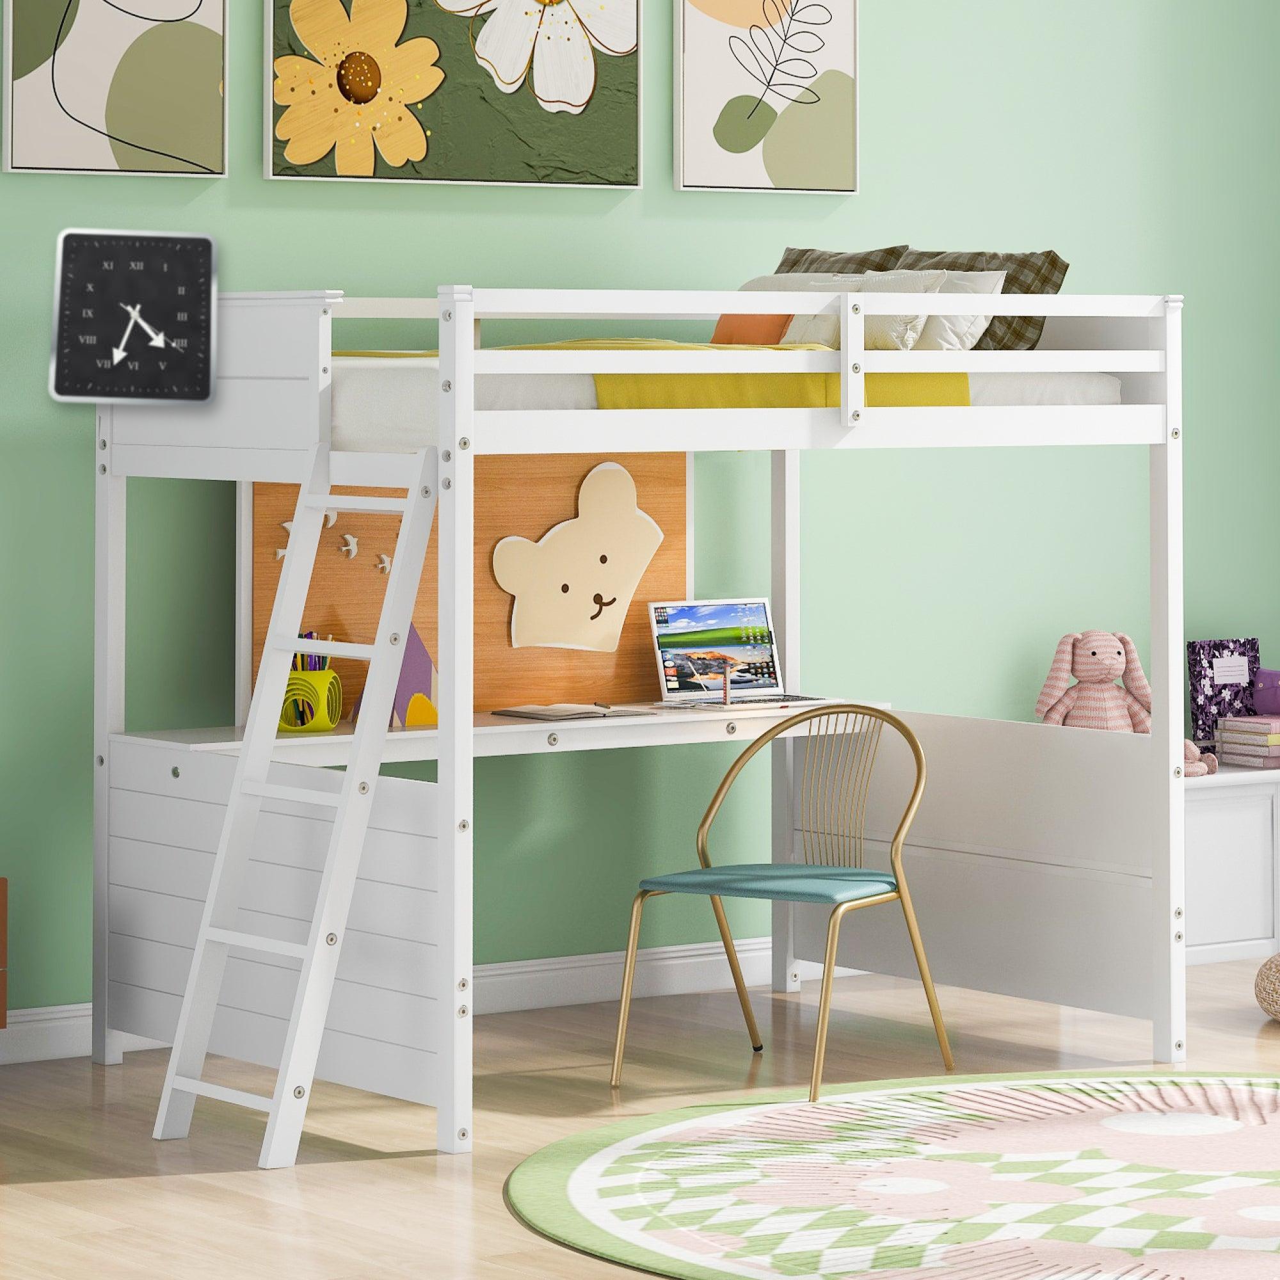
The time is 4,33,21
